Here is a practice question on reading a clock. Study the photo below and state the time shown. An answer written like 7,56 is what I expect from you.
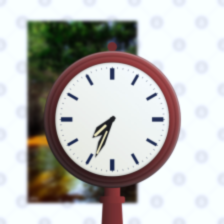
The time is 7,34
